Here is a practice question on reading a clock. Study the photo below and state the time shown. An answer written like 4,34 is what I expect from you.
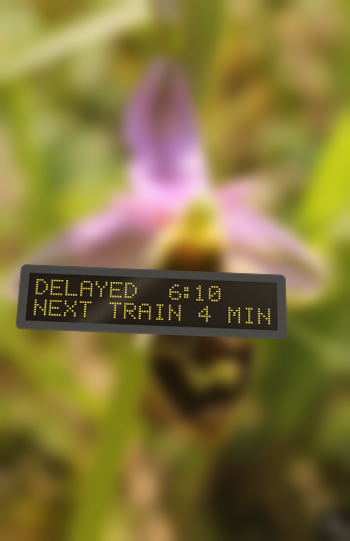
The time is 6,10
